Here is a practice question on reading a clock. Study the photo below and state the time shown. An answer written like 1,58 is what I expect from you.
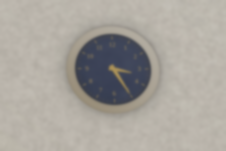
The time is 3,25
